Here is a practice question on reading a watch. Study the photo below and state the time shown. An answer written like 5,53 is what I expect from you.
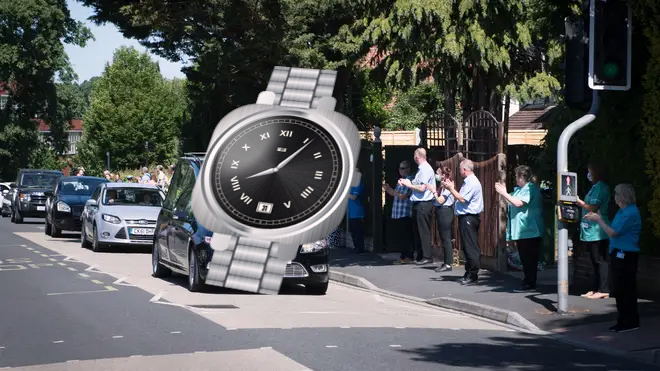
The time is 8,06
